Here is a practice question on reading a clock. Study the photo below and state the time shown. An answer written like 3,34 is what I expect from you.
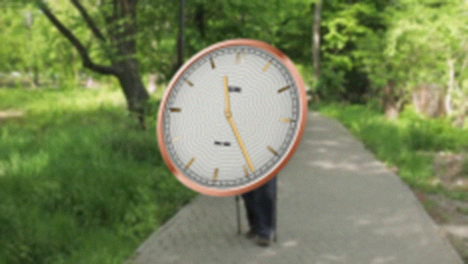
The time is 11,24
